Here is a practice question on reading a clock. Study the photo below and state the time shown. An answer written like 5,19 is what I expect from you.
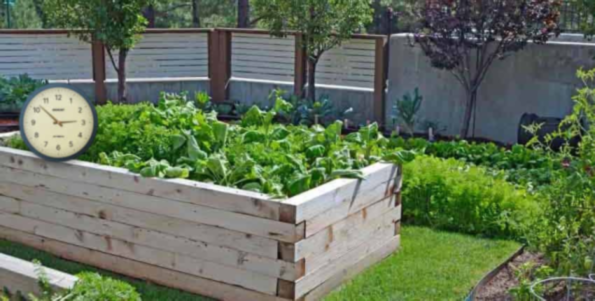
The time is 2,52
